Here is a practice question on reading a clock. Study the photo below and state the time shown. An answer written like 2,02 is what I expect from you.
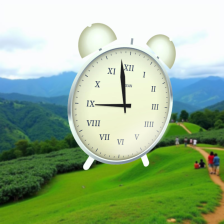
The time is 8,58
